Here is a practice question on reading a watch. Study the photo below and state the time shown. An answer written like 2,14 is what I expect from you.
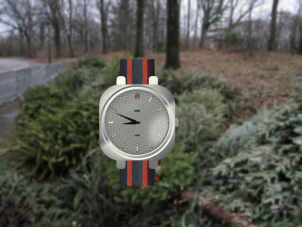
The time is 8,49
